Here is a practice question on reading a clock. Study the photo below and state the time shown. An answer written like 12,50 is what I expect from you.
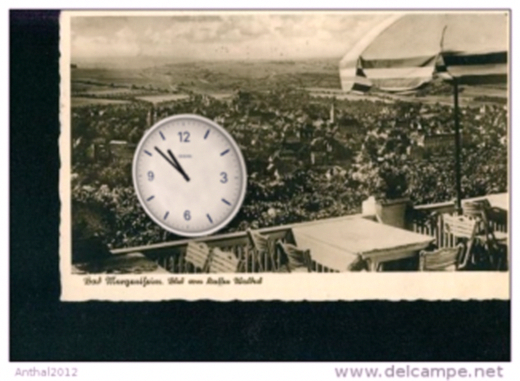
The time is 10,52
